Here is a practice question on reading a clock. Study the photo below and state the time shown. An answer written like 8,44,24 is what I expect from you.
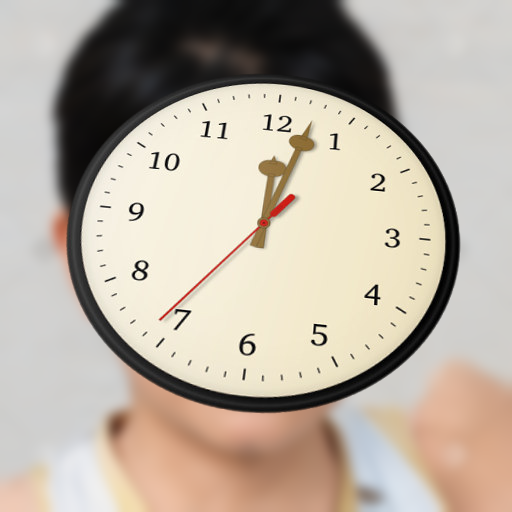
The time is 12,02,36
